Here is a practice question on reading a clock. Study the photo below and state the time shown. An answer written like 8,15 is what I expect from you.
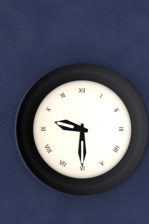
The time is 9,30
